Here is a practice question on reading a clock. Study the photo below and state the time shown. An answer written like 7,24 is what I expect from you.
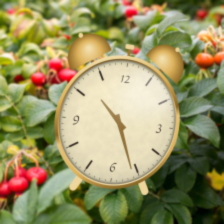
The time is 10,26
